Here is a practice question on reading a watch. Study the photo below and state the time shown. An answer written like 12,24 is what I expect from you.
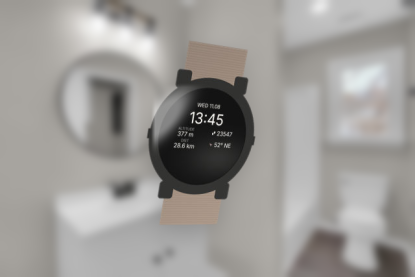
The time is 13,45
